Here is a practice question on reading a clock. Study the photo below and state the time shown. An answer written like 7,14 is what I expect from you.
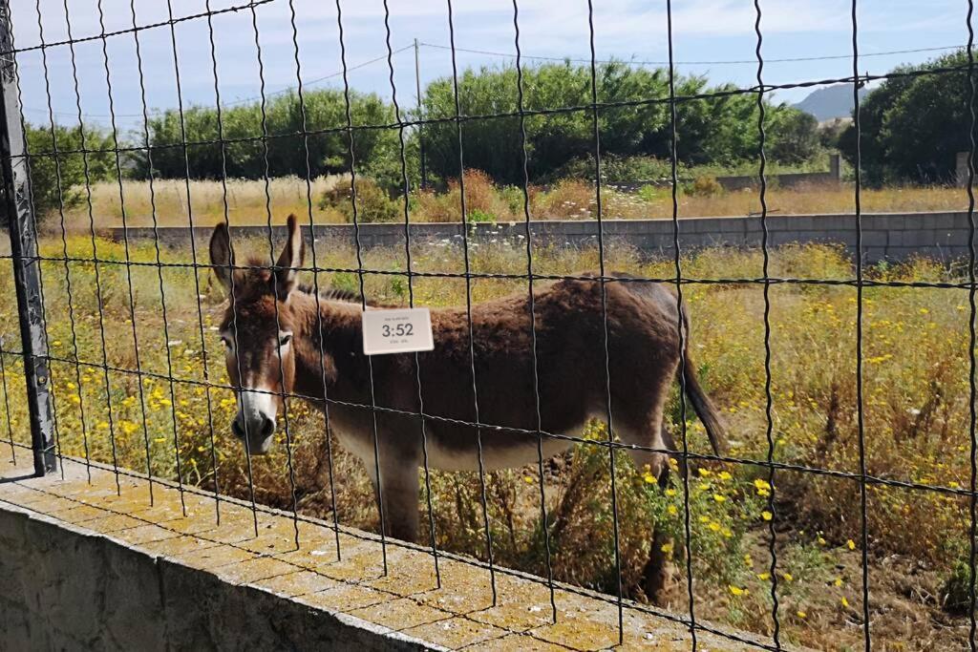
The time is 3,52
